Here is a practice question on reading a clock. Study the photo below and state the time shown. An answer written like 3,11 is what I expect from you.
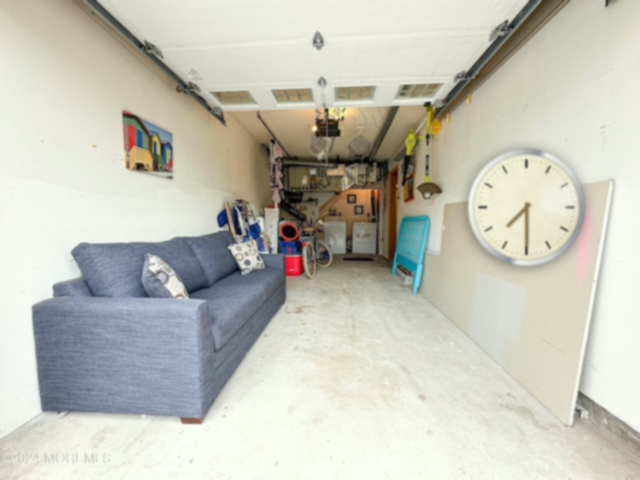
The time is 7,30
